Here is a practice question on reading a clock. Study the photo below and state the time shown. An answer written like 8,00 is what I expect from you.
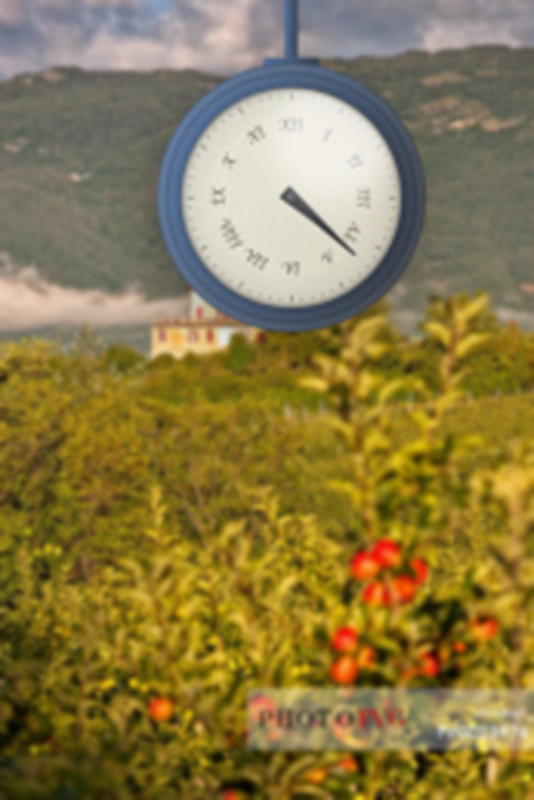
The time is 4,22
